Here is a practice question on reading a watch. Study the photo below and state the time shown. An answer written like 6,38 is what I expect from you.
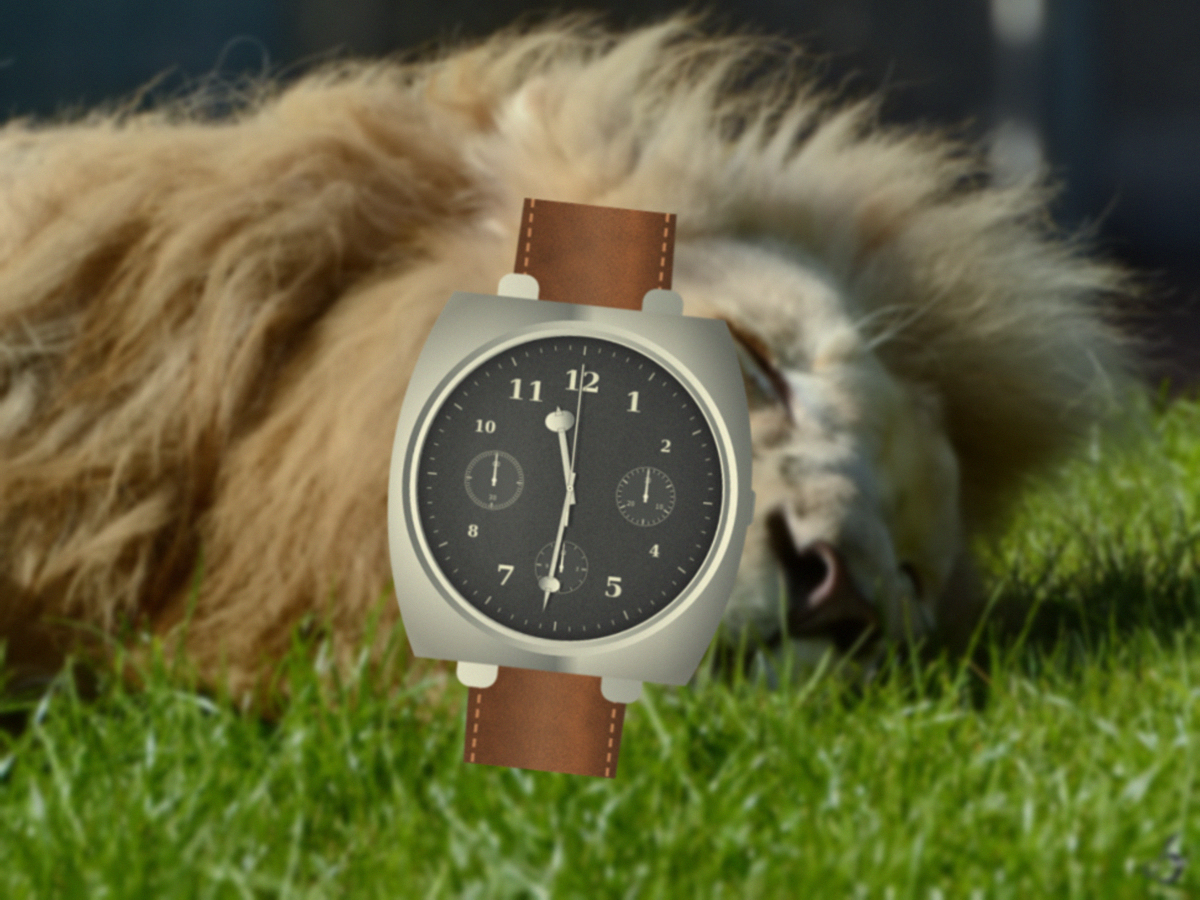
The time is 11,31
